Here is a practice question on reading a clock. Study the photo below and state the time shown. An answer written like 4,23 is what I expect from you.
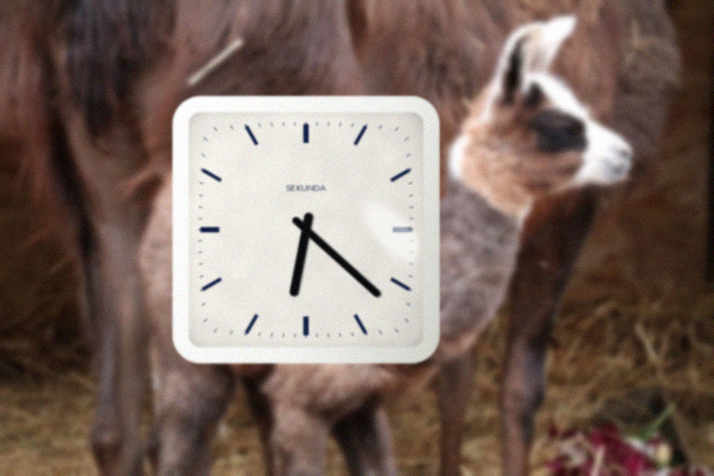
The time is 6,22
